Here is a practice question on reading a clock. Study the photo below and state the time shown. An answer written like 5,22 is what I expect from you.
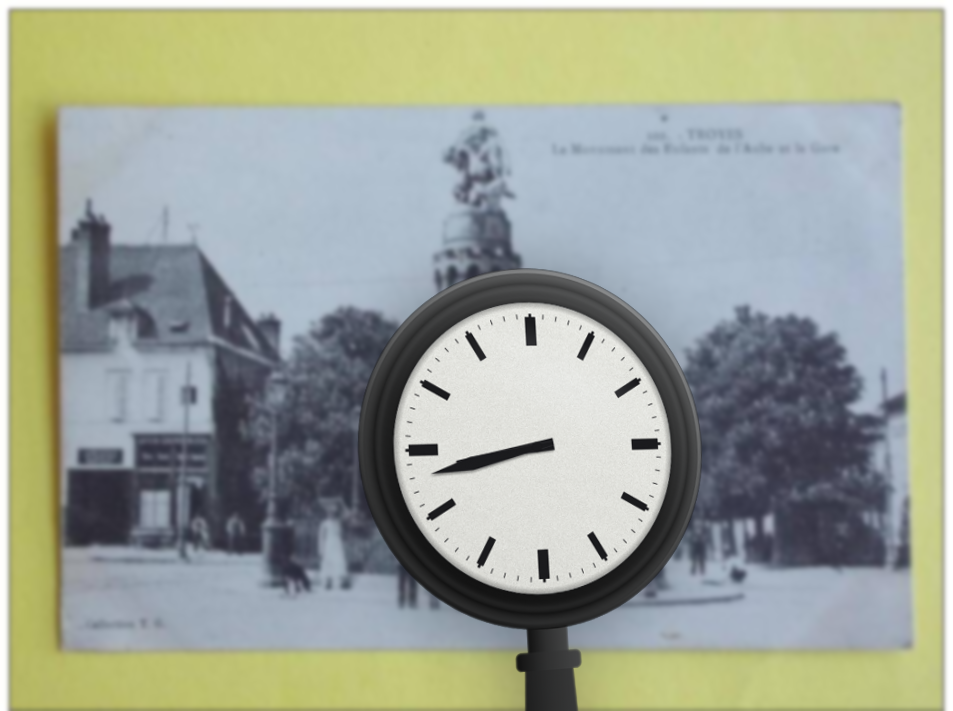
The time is 8,43
